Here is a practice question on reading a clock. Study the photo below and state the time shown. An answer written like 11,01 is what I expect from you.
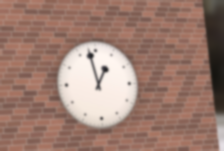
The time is 12,58
